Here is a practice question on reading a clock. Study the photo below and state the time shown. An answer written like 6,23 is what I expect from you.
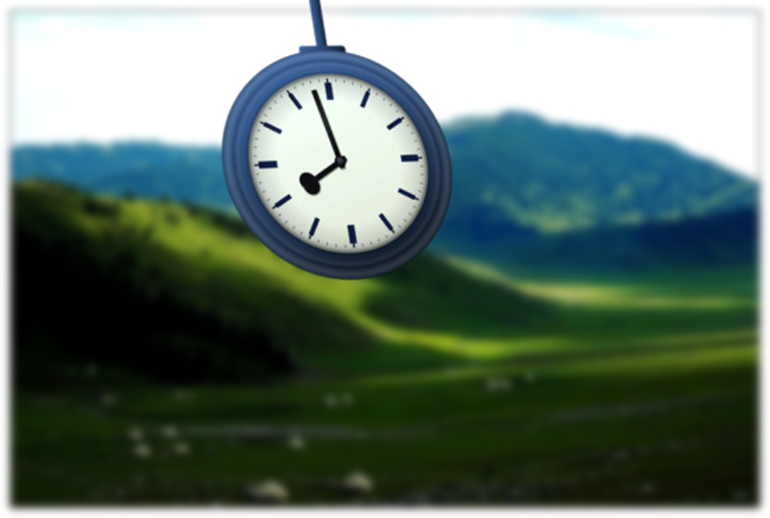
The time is 7,58
